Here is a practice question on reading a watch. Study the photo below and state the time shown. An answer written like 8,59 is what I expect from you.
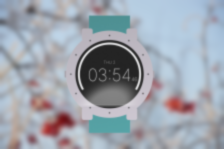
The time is 3,54
